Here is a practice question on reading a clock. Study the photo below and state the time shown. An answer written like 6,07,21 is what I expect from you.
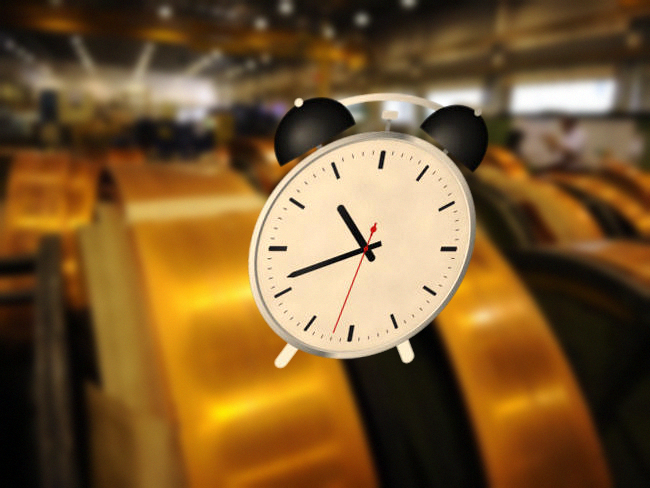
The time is 10,41,32
